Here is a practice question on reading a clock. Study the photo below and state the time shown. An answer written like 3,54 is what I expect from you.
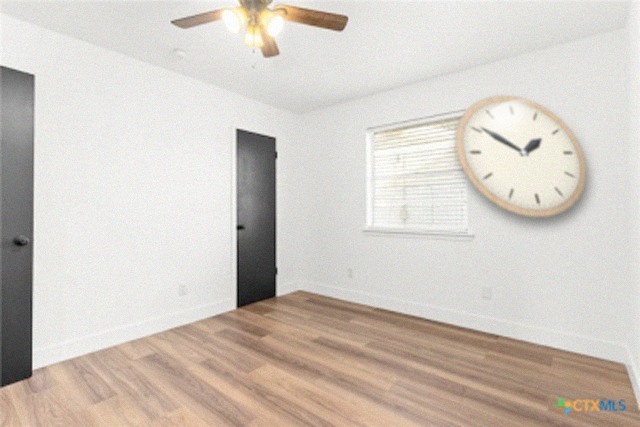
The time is 1,51
